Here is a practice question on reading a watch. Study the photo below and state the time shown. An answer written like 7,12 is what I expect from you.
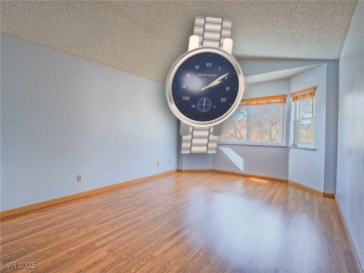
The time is 2,09
